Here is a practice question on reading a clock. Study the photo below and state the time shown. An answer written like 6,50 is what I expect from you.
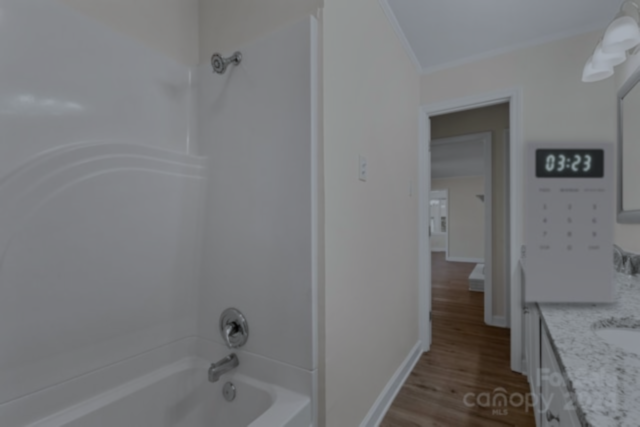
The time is 3,23
